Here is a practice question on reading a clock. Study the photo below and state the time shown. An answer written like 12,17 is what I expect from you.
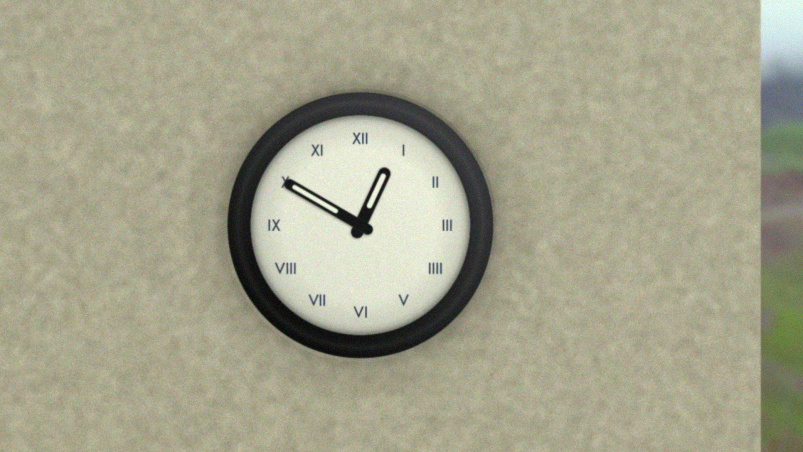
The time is 12,50
